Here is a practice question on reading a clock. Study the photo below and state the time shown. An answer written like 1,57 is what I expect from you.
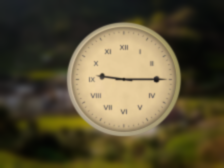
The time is 9,15
